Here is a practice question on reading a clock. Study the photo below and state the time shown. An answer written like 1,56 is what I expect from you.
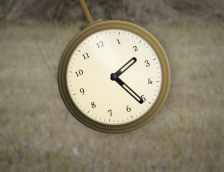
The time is 2,26
